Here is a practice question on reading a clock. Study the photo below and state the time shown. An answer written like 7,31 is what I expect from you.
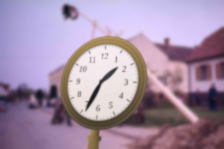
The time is 1,34
